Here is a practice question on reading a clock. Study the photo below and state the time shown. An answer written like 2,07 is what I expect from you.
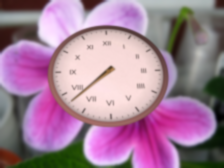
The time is 7,38
